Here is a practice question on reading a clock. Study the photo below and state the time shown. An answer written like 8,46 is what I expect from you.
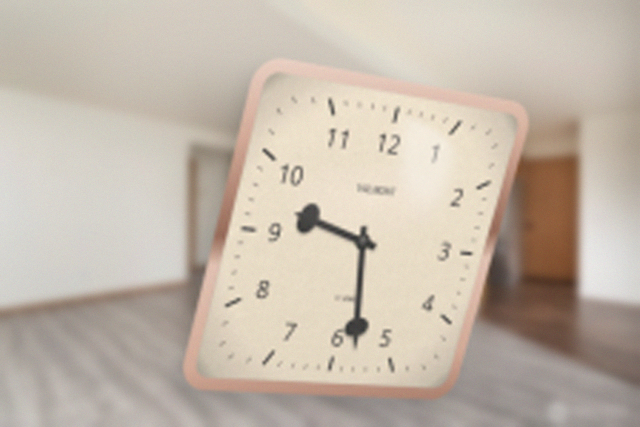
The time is 9,28
